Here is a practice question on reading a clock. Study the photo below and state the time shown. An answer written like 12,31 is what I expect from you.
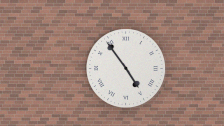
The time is 4,54
